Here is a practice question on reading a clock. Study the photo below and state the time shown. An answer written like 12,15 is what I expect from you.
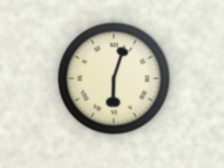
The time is 6,03
